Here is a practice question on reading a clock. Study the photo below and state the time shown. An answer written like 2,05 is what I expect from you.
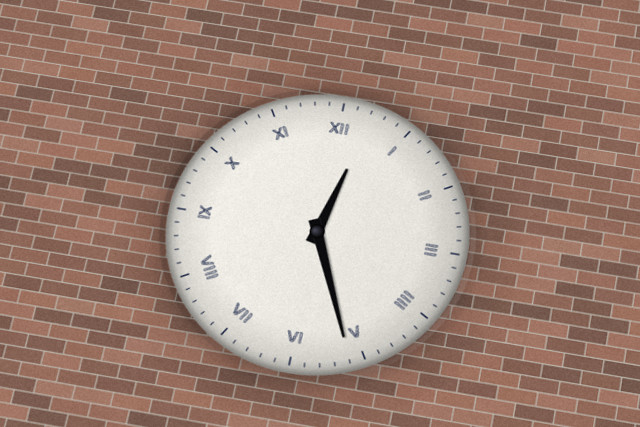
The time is 12,26
